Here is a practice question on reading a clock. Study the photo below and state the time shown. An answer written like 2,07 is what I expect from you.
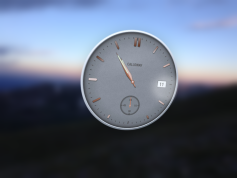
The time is 10,54
